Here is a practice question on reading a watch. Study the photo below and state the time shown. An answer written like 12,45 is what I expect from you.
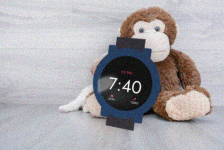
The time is 7,40
